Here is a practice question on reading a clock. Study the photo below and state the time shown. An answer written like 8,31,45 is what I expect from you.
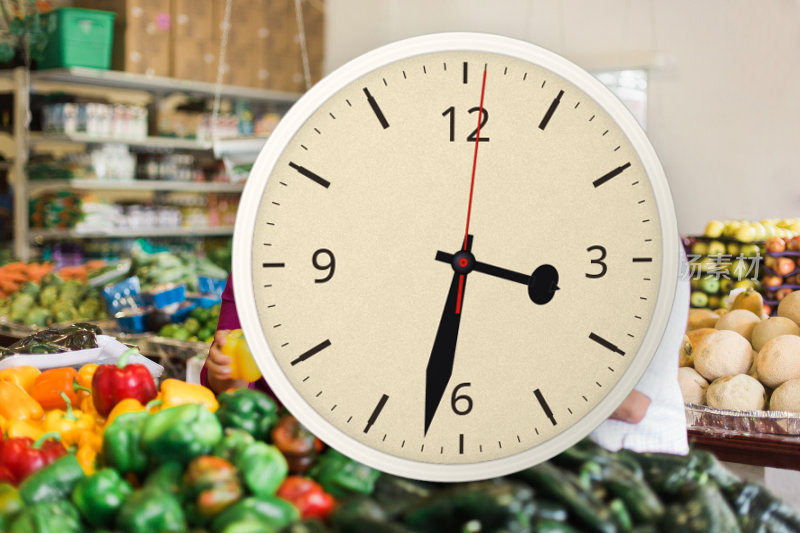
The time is 3,32,01
